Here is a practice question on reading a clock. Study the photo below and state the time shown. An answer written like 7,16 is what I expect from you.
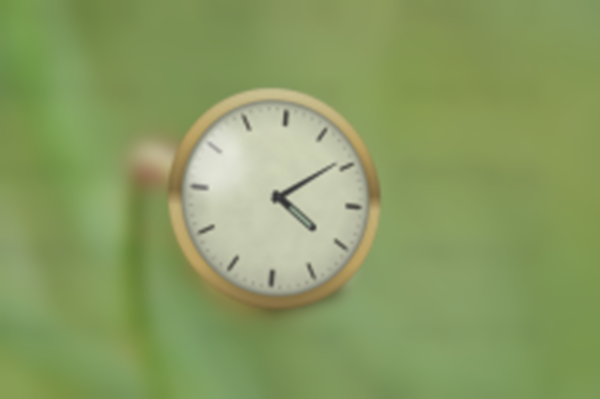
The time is 4,09
